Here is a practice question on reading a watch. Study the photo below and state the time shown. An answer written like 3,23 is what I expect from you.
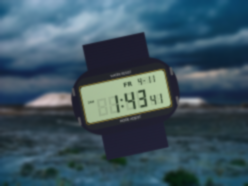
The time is 1,43
